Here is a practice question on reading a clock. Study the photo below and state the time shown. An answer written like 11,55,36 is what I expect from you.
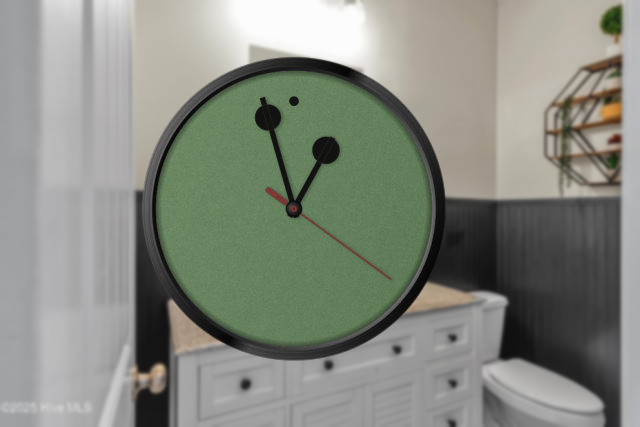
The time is 12,57,21
